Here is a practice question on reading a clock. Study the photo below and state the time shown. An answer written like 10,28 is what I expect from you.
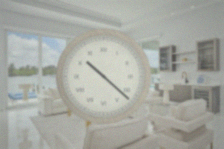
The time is 10,22
